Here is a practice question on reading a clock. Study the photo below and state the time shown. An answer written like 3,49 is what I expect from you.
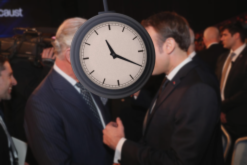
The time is 11,20
